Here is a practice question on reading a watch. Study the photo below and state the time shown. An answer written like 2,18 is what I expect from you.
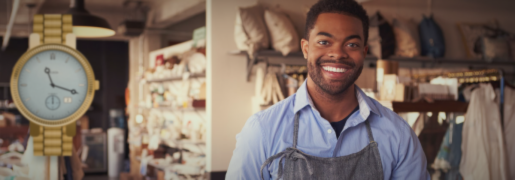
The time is 11,18
